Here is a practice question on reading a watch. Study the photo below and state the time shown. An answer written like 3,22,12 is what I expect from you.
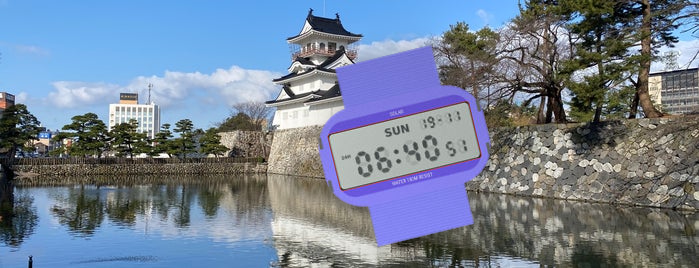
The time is 6,40,51
